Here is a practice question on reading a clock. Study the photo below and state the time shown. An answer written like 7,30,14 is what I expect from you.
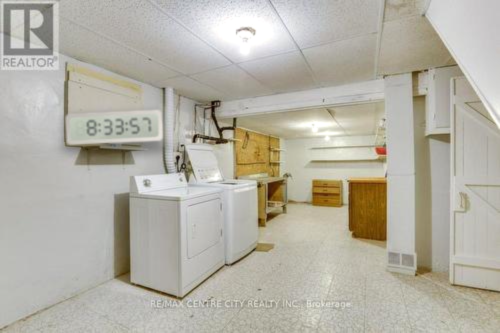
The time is 8,33,57
